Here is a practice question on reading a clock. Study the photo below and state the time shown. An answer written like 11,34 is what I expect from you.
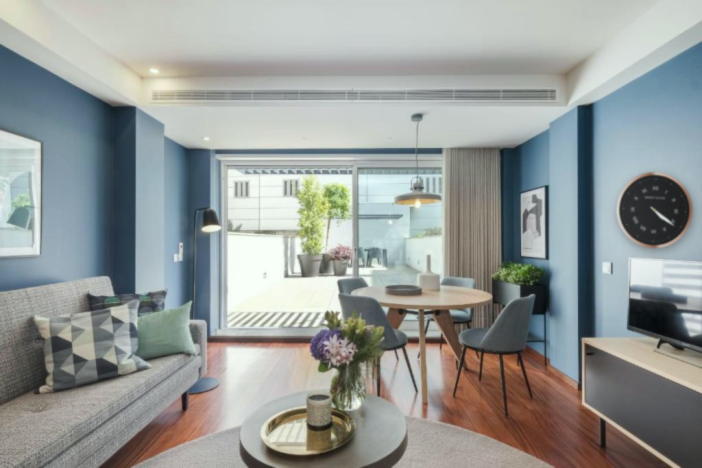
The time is 4,21
